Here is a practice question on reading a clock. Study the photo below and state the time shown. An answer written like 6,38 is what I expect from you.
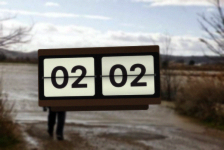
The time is 2,02
